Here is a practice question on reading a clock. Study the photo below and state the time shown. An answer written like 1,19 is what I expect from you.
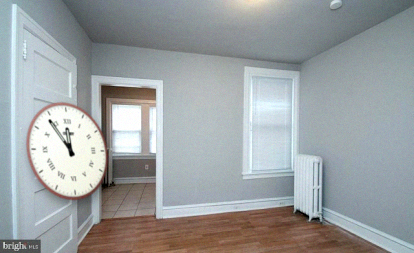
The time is 11,54
